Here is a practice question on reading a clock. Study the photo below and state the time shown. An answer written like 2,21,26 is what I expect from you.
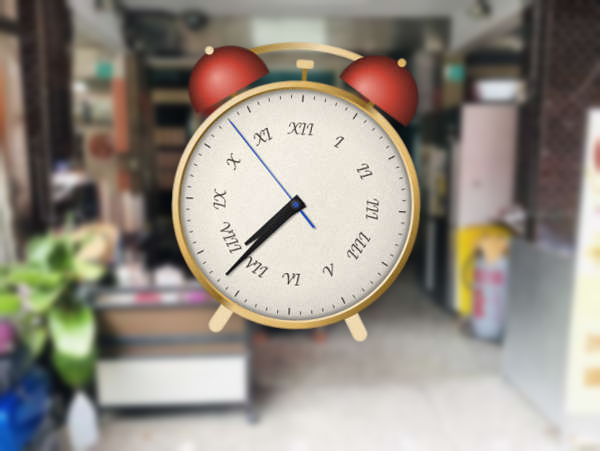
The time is 7,36,53
